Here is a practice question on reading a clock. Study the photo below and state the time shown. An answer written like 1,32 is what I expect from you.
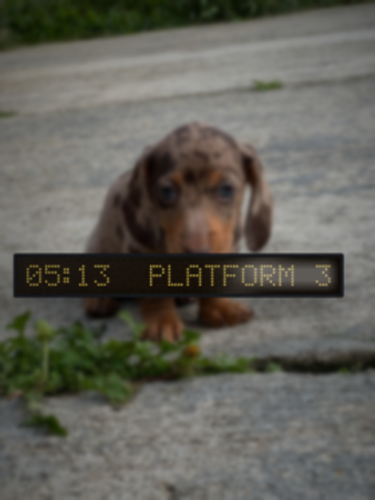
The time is 5,13
